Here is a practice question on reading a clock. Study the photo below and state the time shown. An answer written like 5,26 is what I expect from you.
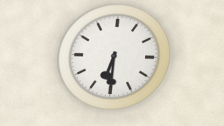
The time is 6,30
